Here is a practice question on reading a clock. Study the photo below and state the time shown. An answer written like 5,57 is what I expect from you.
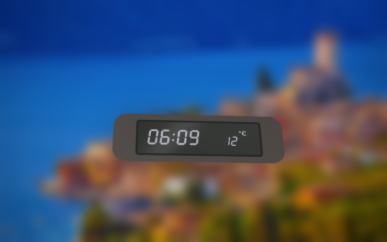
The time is 6,09
